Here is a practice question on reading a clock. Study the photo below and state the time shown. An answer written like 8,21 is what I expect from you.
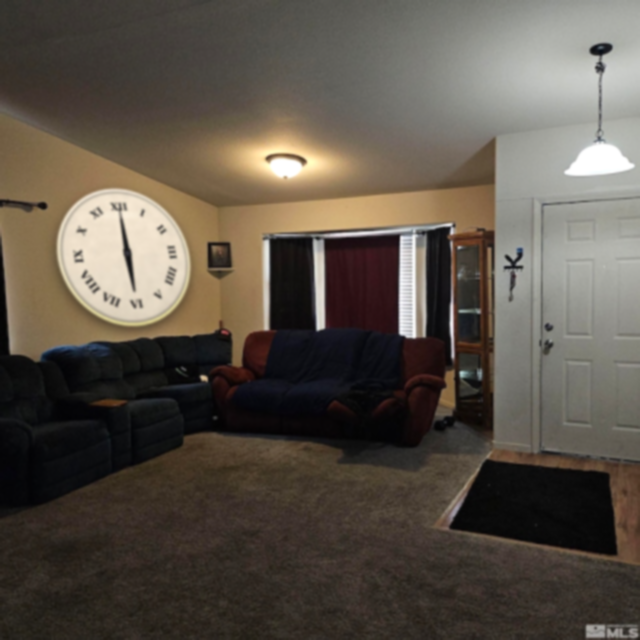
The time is 6,00
